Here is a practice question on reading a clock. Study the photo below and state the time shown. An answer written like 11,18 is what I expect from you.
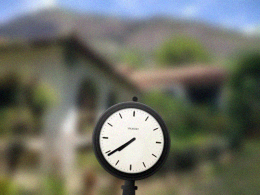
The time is 7,39
